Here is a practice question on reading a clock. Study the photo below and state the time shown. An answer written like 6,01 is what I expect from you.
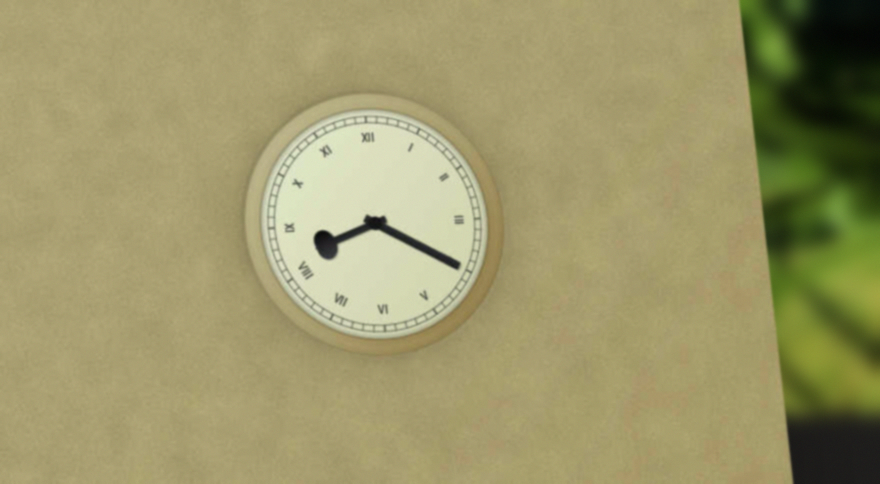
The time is 8,20
